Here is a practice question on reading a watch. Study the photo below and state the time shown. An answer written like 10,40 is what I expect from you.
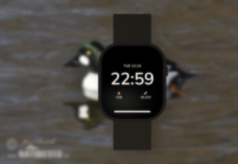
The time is 22,59
